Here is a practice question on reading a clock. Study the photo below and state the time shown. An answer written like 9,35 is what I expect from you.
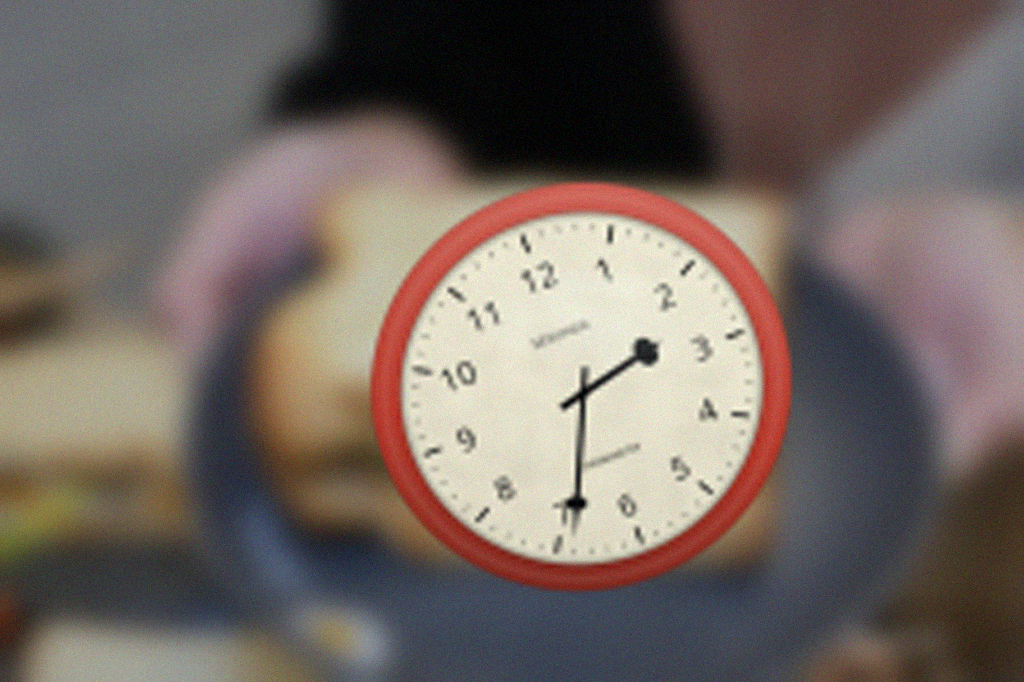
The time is 2,34
